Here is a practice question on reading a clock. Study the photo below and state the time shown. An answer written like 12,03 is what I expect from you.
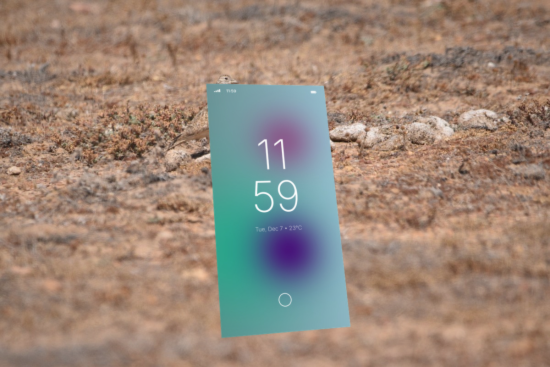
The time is 11,59
